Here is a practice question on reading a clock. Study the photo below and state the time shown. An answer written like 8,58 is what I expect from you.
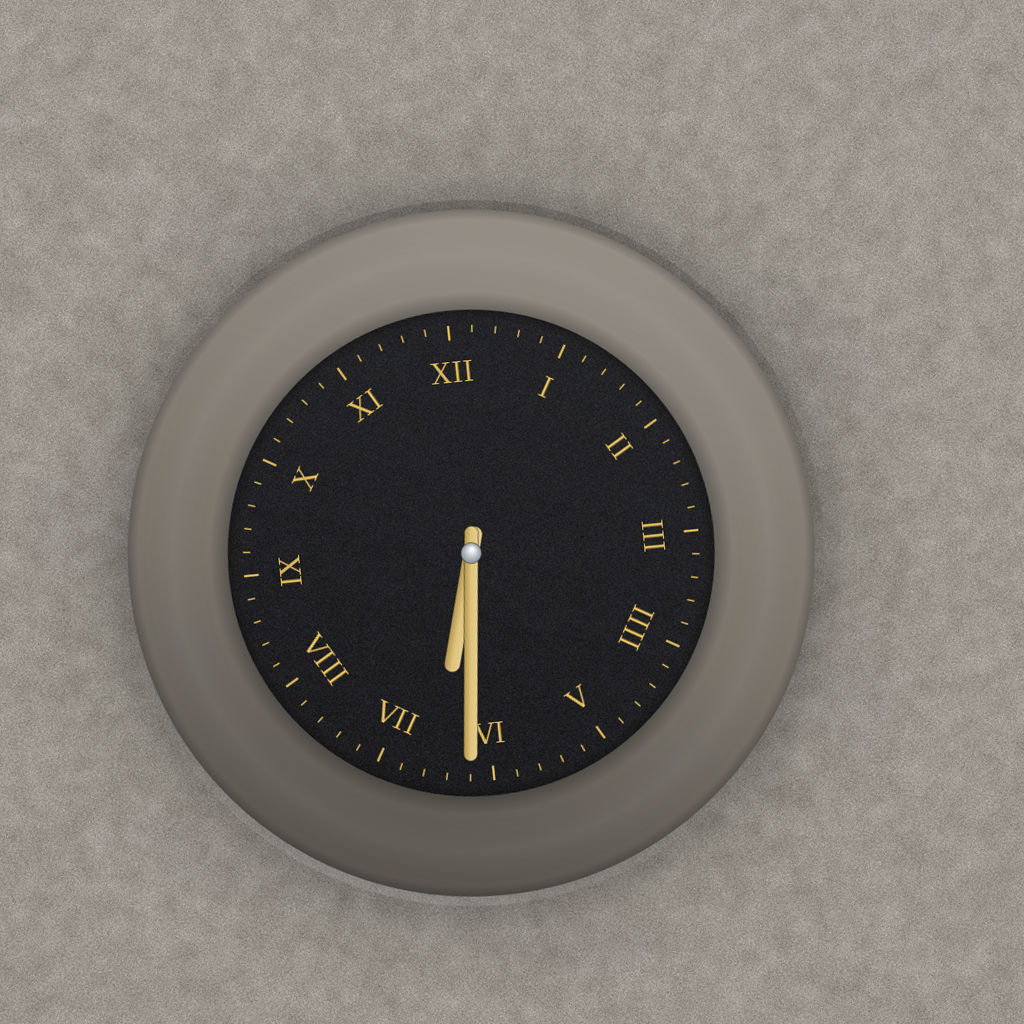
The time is 6,31
